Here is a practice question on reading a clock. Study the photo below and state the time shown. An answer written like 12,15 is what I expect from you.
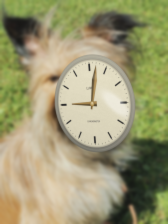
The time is 9,02
